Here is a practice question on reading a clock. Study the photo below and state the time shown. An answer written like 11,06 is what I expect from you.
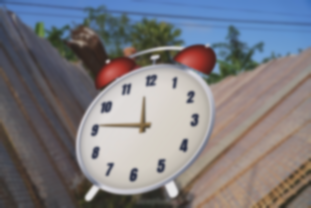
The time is 11,46
